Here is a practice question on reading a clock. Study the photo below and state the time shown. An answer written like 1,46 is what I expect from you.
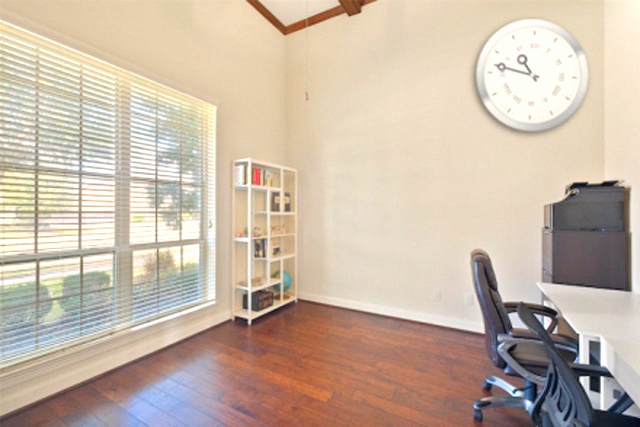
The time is 10,47
